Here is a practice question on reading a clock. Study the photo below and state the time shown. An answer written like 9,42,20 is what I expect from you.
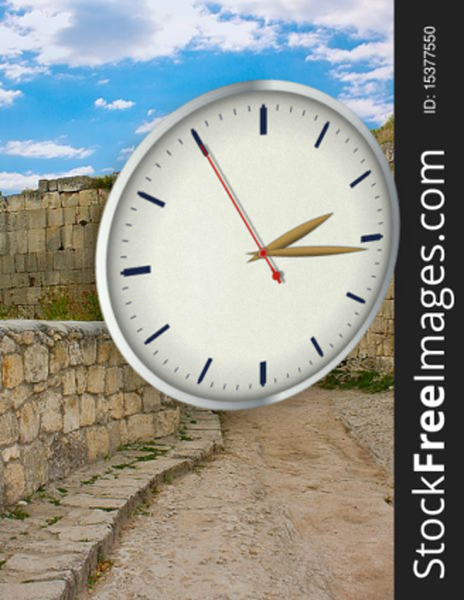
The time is 2,15,55
